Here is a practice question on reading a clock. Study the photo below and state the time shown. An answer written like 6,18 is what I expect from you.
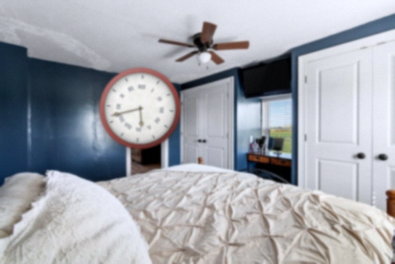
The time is 5,42
